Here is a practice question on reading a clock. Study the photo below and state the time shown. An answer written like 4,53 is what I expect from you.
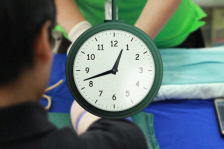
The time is 12,42
